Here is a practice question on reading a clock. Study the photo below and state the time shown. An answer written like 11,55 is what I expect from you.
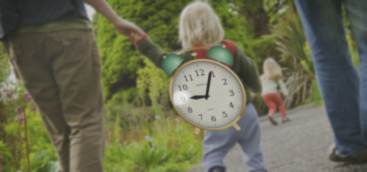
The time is 9,04
